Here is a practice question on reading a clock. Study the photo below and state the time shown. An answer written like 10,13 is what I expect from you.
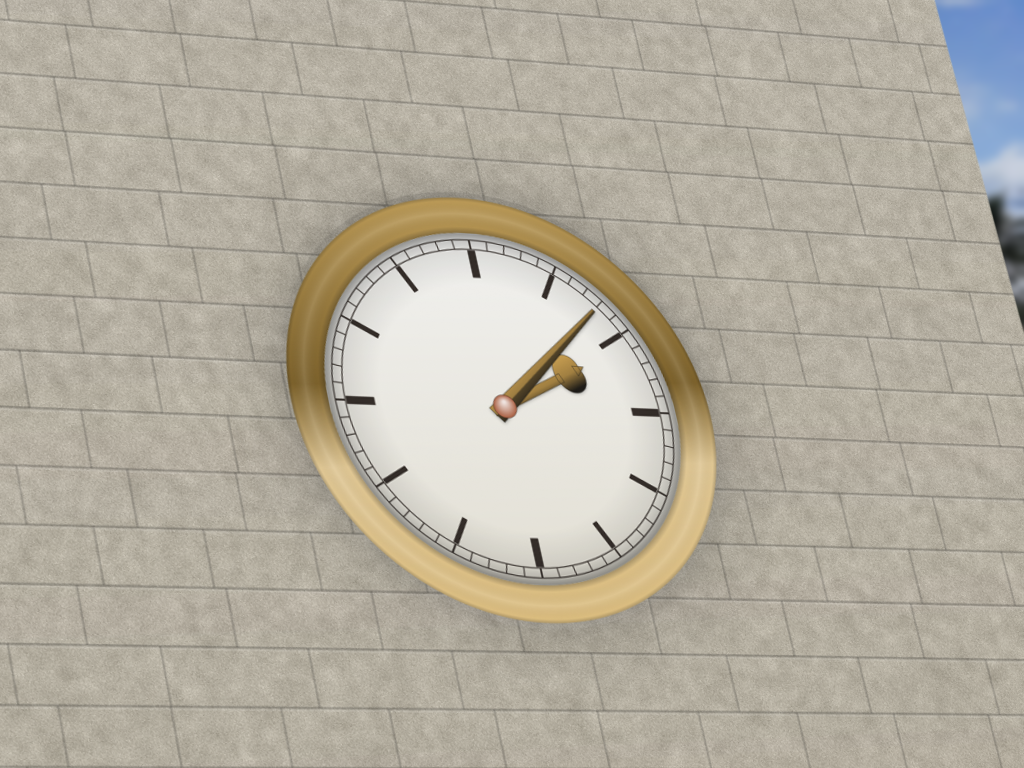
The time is 2,08
